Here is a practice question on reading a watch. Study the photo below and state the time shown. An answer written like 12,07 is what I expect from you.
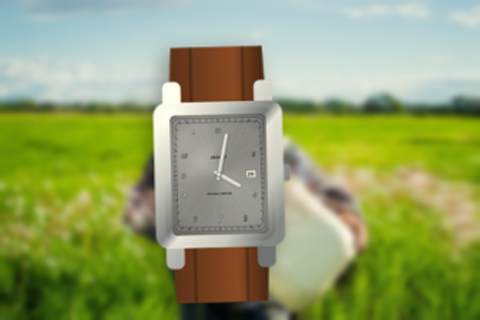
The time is 4,02
